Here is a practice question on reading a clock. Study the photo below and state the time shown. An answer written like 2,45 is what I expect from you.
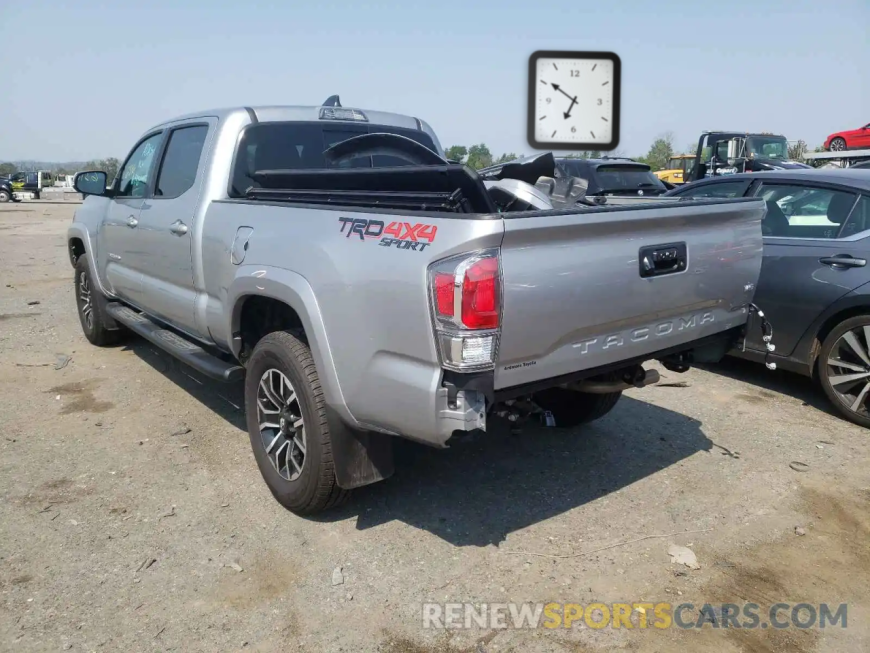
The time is 6,51
